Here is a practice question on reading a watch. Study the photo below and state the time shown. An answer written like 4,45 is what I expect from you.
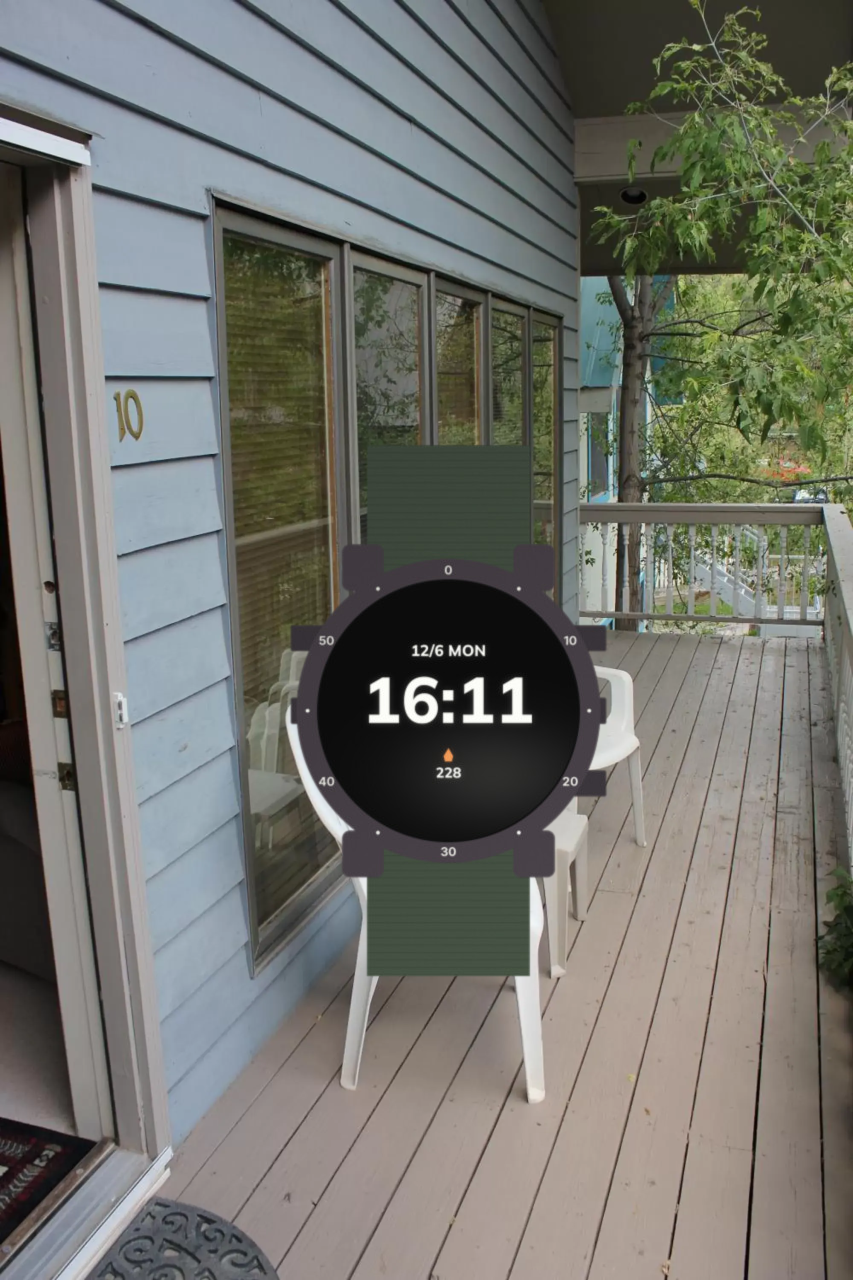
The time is 16,11
